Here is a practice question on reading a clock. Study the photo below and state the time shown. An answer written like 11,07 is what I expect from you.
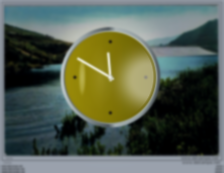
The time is 11,50
